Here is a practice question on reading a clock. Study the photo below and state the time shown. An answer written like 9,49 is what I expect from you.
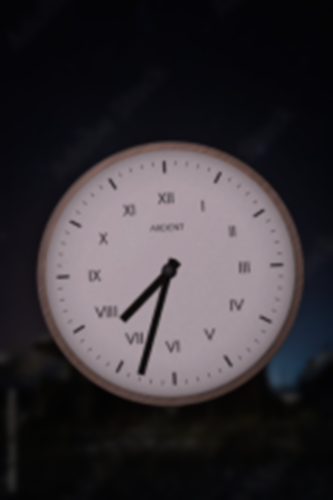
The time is 7,33
